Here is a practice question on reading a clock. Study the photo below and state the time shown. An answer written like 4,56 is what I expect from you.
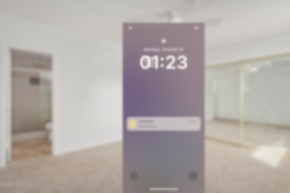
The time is 1,23
